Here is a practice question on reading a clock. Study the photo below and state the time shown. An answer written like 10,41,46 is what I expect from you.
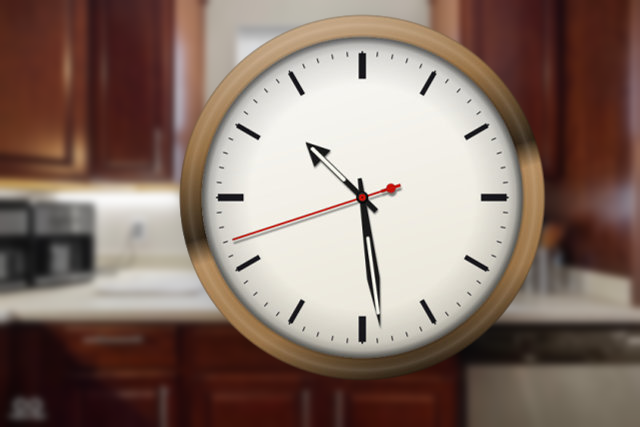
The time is 10,28,42
